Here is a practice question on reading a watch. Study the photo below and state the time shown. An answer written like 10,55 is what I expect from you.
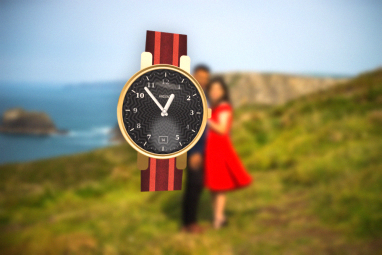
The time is 12,53
